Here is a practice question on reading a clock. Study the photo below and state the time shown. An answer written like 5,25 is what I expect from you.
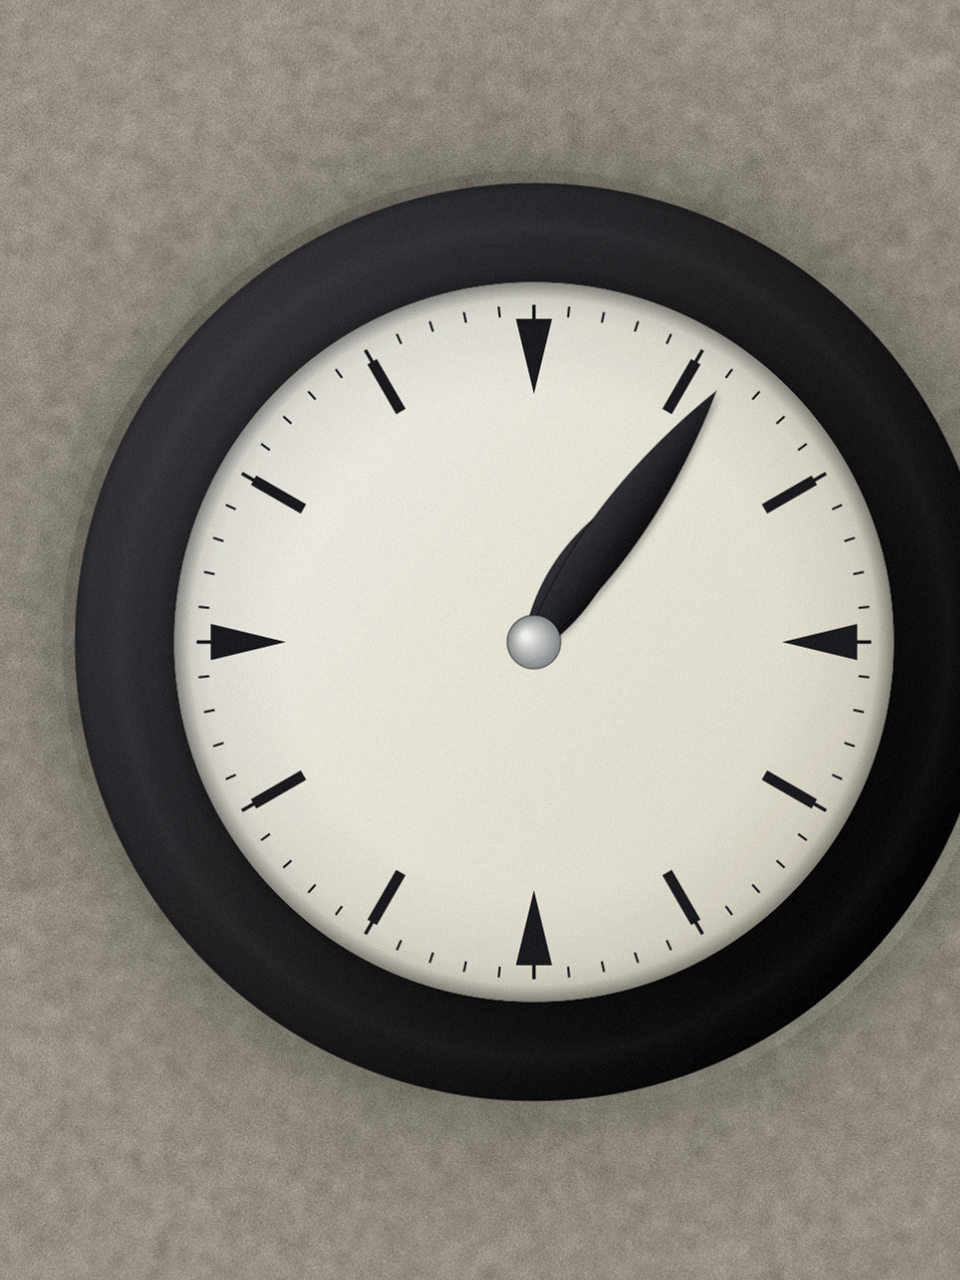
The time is 1,06
